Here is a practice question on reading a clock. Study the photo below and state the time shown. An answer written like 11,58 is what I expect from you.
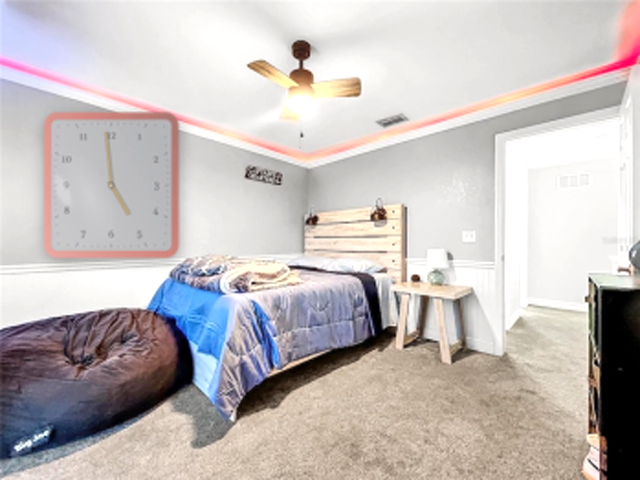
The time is 4,59
